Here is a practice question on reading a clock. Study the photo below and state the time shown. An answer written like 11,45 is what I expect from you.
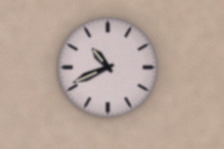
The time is 10,41
